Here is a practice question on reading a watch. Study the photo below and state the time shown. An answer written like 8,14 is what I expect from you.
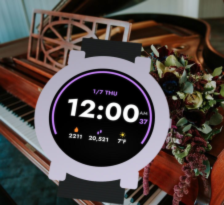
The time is 12,00
